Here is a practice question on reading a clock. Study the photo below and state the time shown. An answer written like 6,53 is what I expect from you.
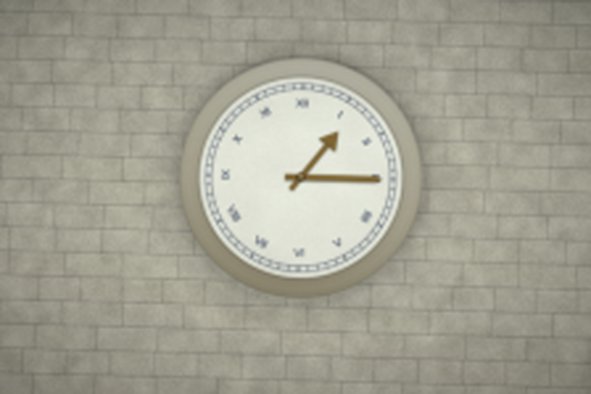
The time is 1,15
